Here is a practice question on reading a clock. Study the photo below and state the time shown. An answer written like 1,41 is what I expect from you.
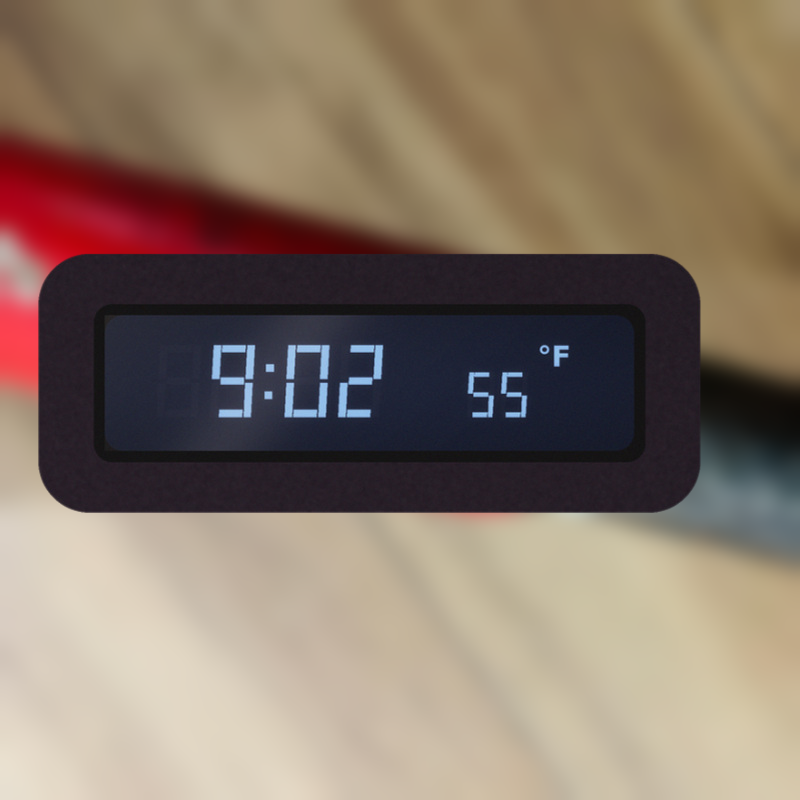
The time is 9,02
